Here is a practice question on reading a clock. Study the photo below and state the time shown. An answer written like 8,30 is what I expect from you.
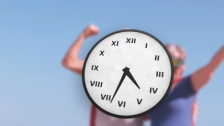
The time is 4,33
